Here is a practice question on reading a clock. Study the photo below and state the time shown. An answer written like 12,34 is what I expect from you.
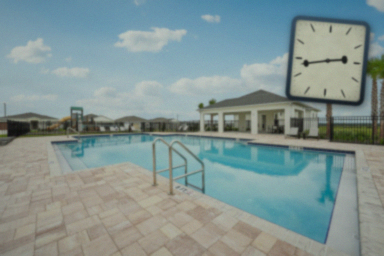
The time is 2,43
